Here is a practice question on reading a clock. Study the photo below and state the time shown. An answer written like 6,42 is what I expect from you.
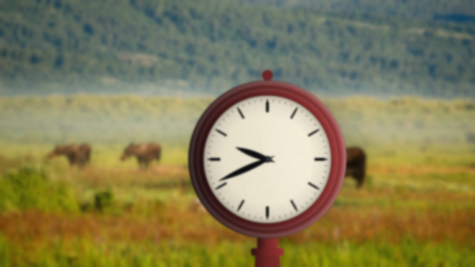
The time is 9,41
